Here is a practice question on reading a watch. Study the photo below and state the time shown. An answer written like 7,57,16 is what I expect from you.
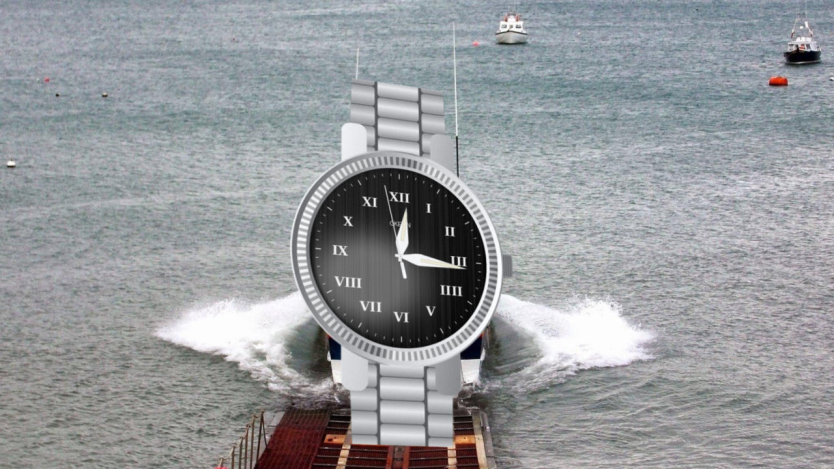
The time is 12,15,58
